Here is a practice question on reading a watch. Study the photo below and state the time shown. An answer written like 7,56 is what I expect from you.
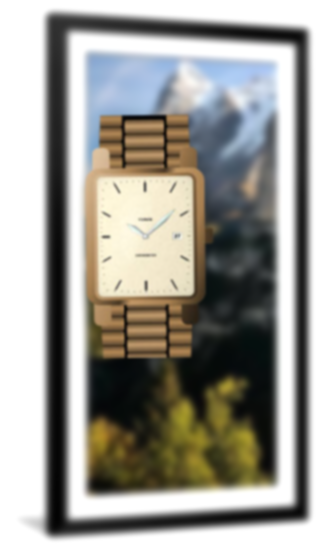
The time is 10,08
